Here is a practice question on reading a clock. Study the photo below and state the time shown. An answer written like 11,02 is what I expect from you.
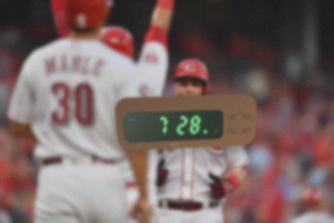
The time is 7,28
